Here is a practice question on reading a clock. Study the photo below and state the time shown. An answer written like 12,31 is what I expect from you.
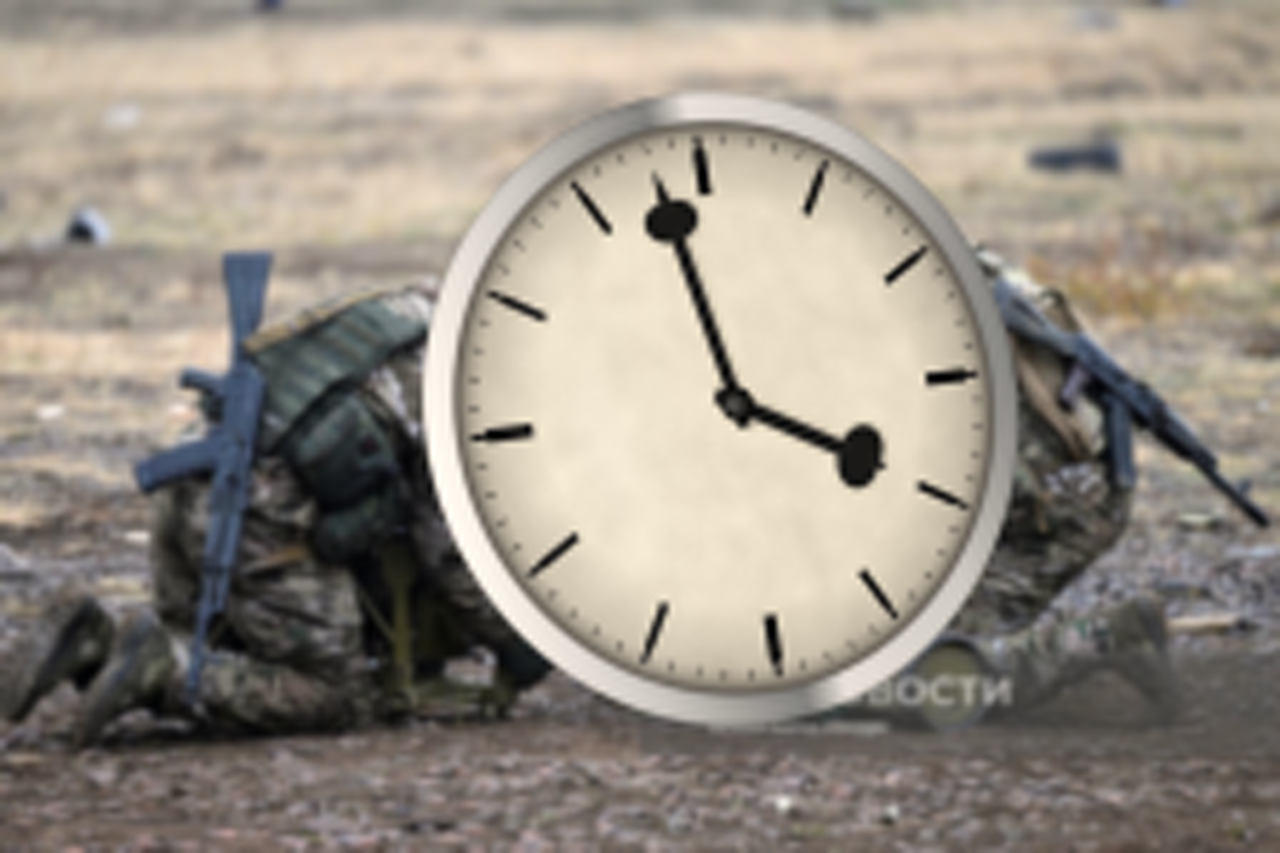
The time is 3,58
